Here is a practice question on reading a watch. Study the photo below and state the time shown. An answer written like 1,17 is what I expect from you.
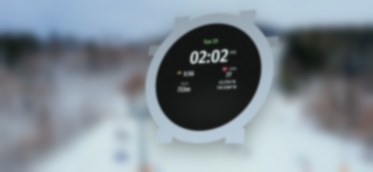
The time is 2,02
